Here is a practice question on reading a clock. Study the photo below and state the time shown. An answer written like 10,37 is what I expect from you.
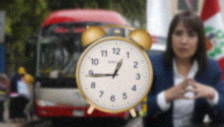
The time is 12,44
